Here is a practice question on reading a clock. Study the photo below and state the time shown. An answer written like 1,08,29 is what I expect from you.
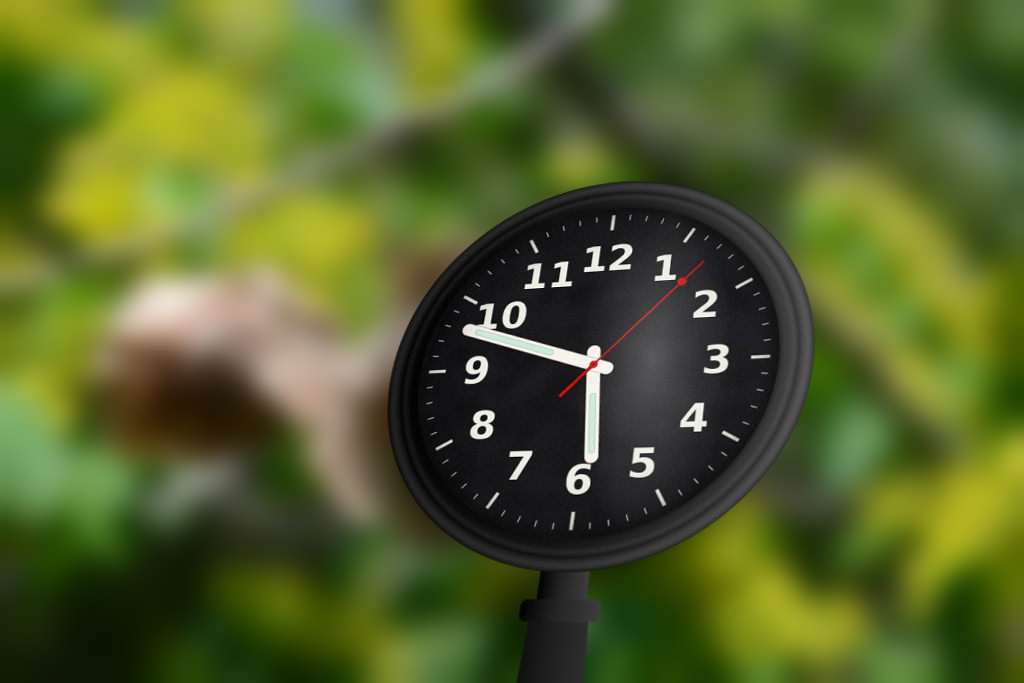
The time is 5,48,07
